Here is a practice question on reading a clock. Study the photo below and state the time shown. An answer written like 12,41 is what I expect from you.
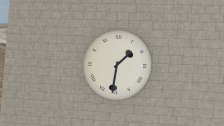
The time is 1,31
